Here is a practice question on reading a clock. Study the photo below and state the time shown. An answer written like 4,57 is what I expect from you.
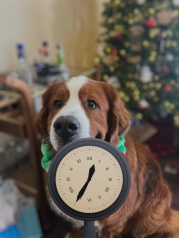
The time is 12,35
